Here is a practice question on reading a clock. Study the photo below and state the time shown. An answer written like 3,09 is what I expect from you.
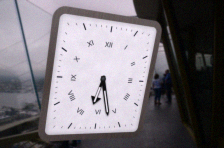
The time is 6,27
